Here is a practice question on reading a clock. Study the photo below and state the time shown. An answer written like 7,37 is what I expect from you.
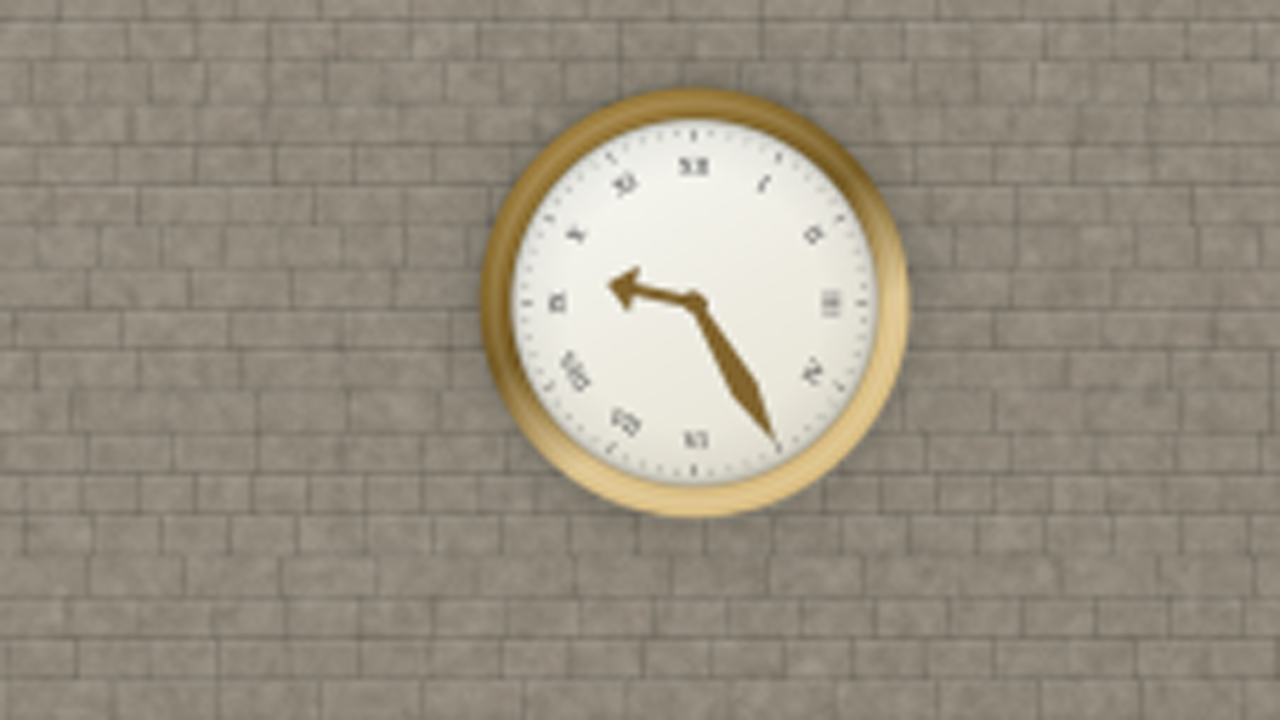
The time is 9,25
